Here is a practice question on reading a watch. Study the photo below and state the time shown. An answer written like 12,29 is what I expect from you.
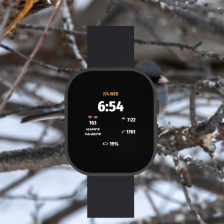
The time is 6,54
